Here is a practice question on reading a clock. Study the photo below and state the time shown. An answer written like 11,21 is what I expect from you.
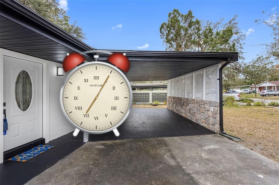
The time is 7,05
